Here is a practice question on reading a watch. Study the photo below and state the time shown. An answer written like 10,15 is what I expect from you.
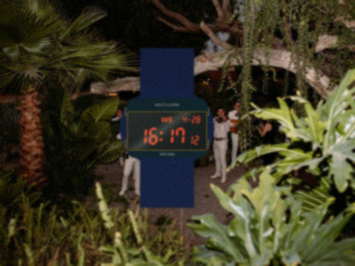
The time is 16,17
